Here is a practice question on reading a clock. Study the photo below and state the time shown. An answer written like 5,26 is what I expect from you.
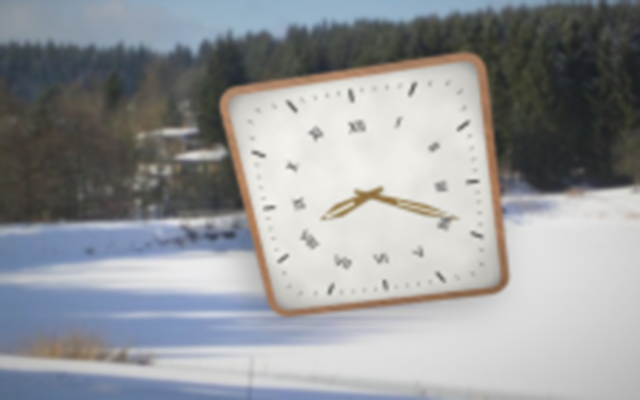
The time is 8,19
